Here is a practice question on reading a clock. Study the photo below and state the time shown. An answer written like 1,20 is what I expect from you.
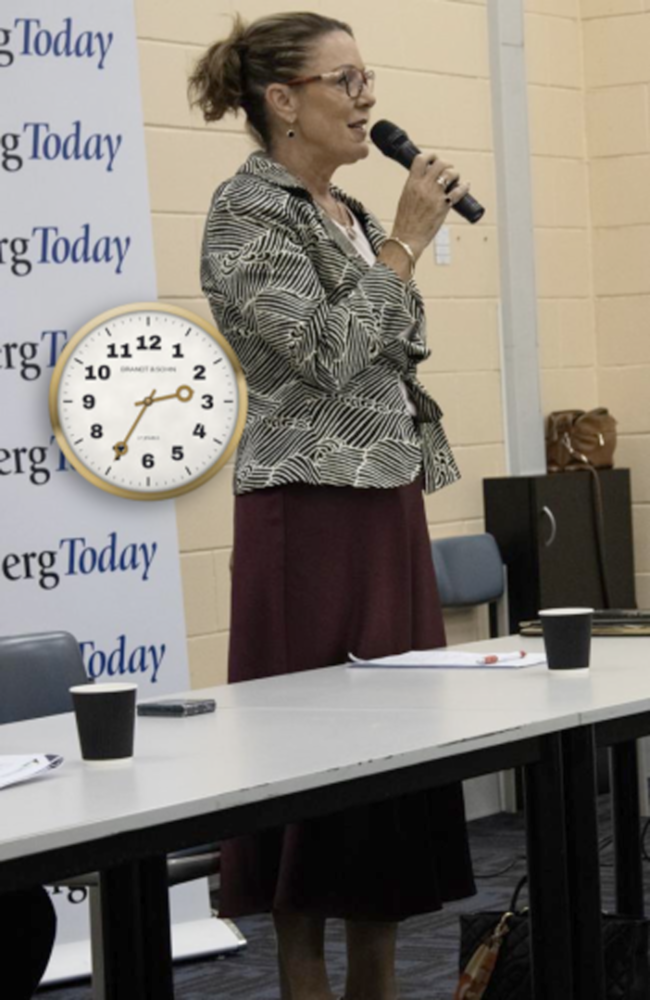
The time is 2,35
